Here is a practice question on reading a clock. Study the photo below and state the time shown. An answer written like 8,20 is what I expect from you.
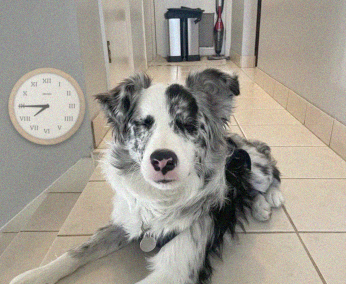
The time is 7,45
